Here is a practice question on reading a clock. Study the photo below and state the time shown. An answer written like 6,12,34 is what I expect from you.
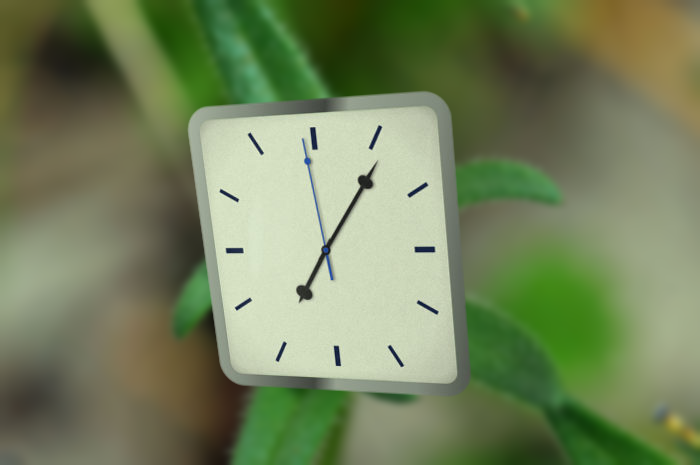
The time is 7,05,59
